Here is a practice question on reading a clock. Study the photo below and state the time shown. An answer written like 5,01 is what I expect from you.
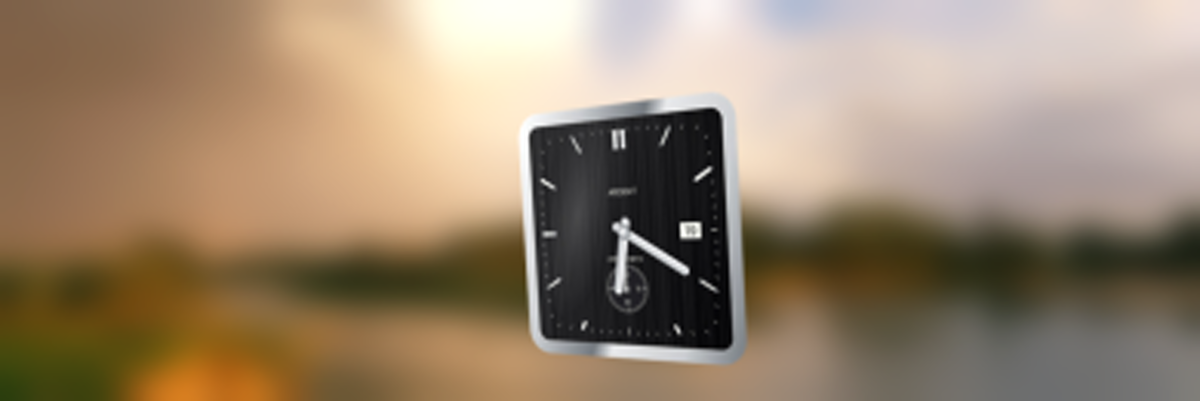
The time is 6,20
